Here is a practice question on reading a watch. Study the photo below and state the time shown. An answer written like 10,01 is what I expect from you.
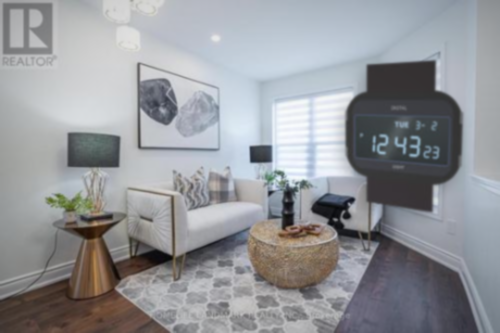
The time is 12,43
